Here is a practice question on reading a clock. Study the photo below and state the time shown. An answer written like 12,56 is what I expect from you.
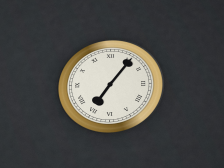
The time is 7,06
